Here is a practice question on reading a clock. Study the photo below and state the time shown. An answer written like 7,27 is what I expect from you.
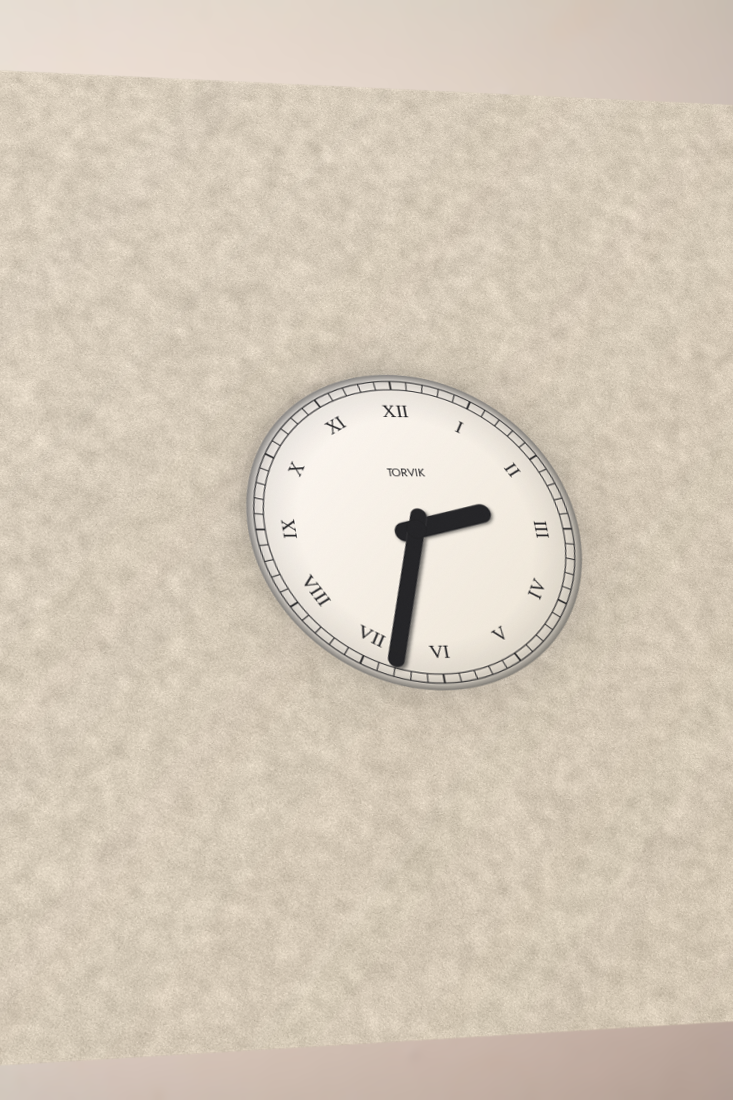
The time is 2,33
